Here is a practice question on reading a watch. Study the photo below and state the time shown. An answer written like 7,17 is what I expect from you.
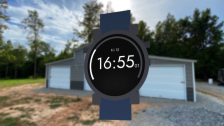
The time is 16,55
